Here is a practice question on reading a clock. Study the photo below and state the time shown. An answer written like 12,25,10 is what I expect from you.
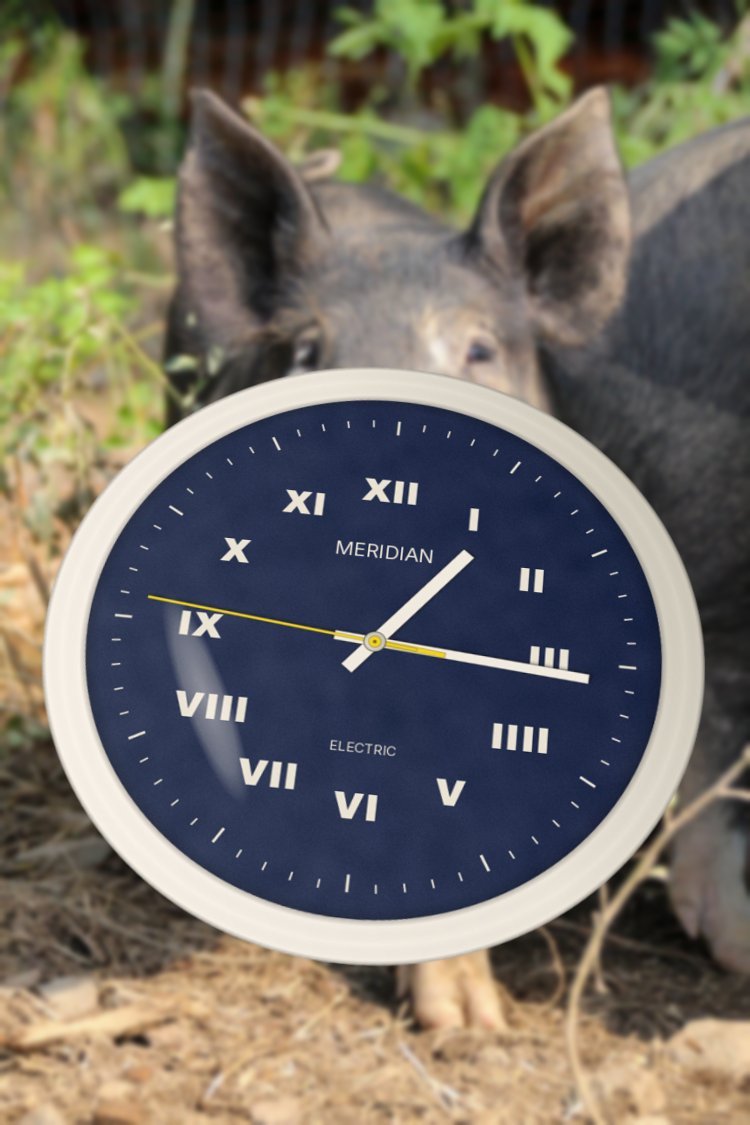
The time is 1,15,46
